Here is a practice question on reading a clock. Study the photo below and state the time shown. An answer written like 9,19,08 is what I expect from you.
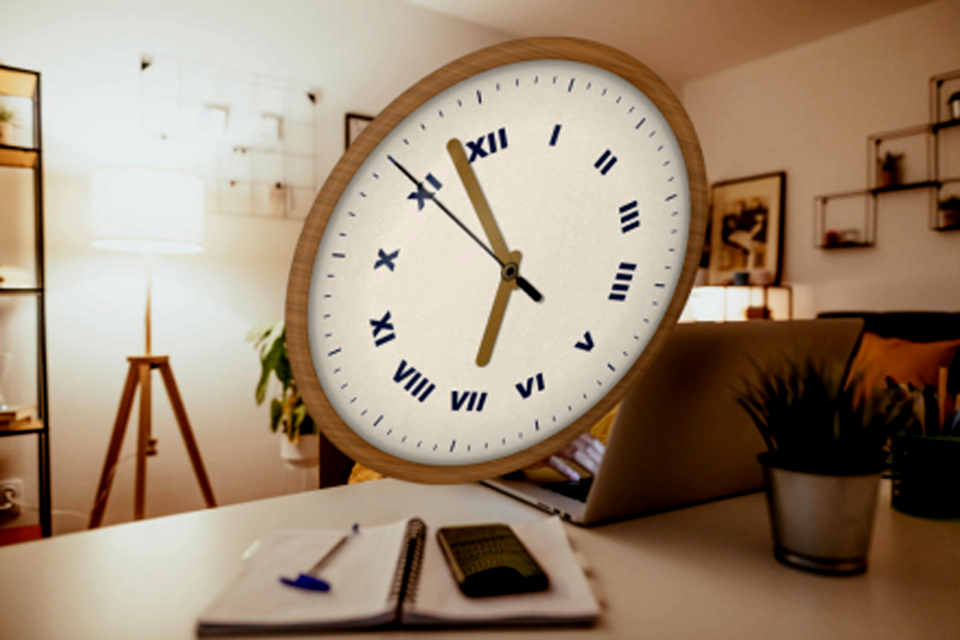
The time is 6,57,55
